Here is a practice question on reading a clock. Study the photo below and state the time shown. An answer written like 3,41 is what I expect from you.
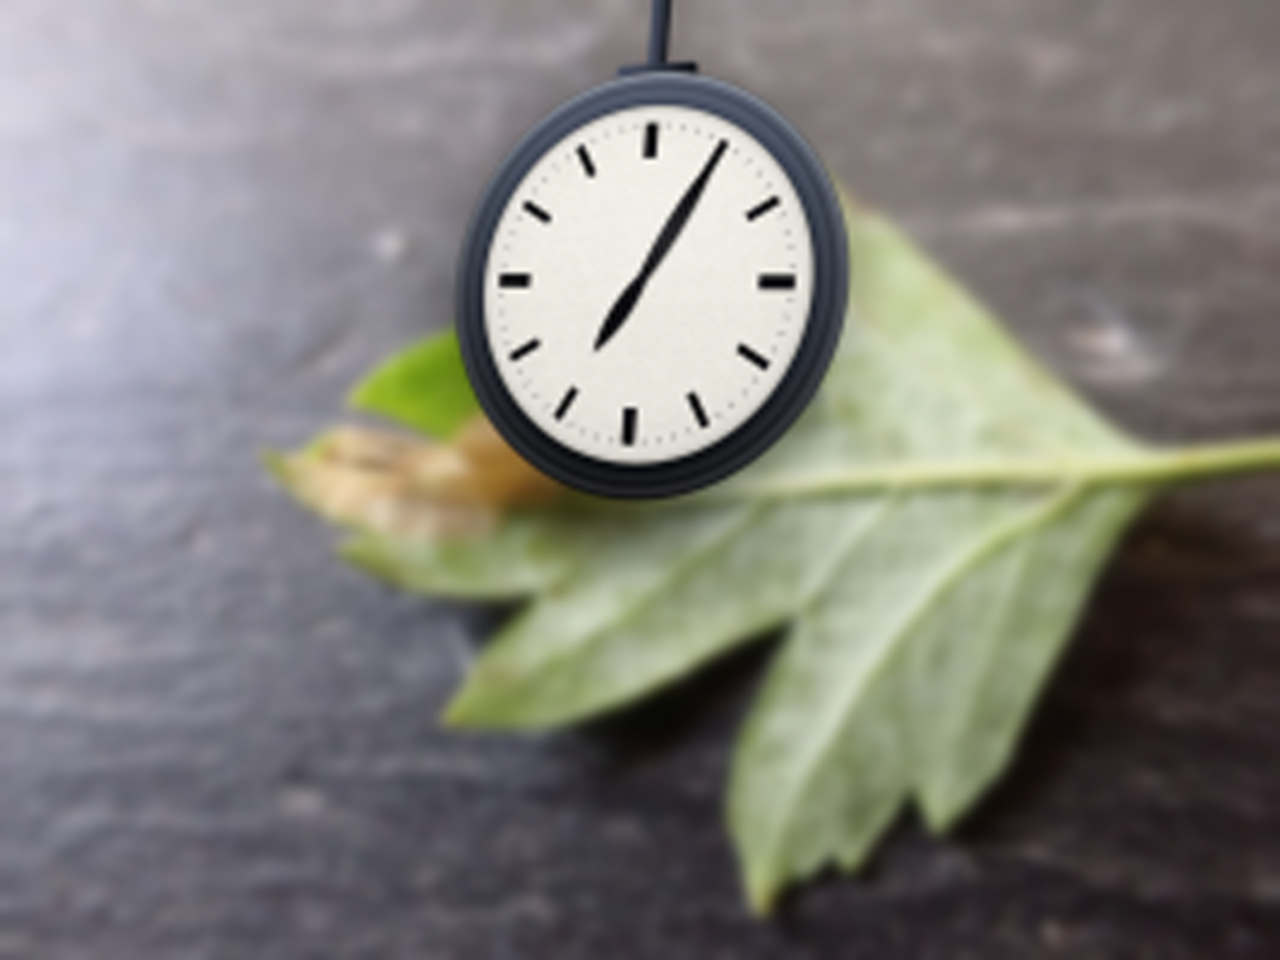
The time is 7,05
